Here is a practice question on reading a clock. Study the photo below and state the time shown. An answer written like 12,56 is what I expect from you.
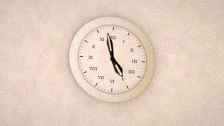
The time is 4,58
